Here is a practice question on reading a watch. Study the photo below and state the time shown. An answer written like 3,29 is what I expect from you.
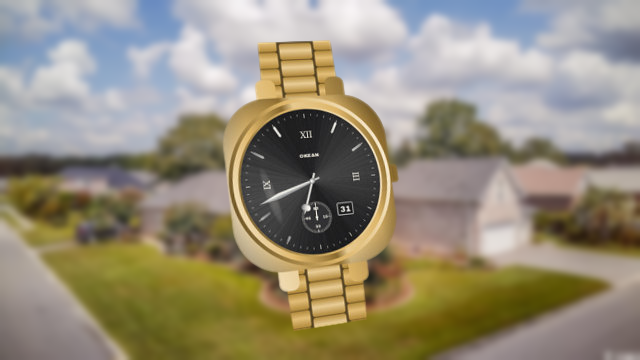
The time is 6,42
